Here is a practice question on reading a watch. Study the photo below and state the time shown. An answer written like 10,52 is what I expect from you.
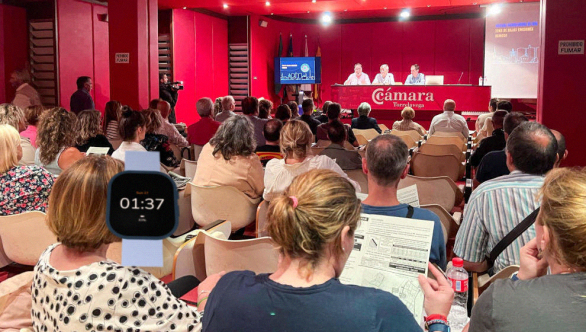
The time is 1,37
